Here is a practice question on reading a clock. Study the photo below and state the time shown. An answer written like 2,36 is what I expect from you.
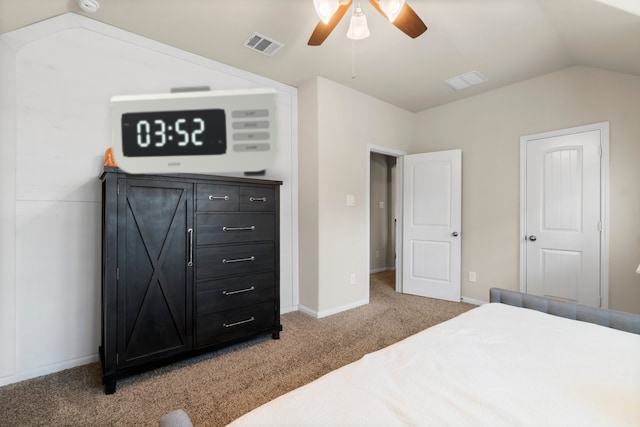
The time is 3,52
